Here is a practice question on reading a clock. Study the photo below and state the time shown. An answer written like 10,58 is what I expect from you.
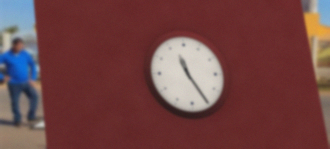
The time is 11,25
